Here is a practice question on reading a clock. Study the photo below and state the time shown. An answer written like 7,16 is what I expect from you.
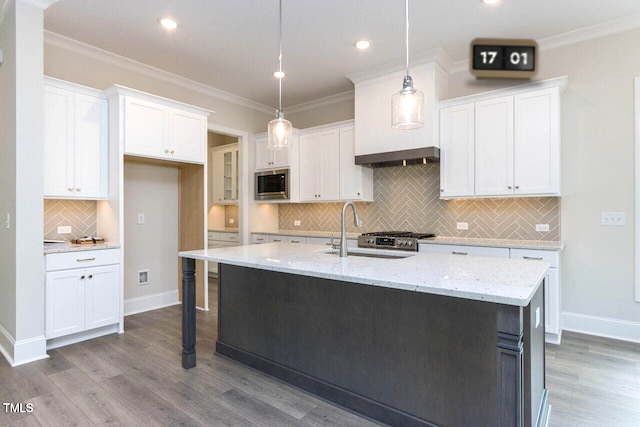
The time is 17,01
